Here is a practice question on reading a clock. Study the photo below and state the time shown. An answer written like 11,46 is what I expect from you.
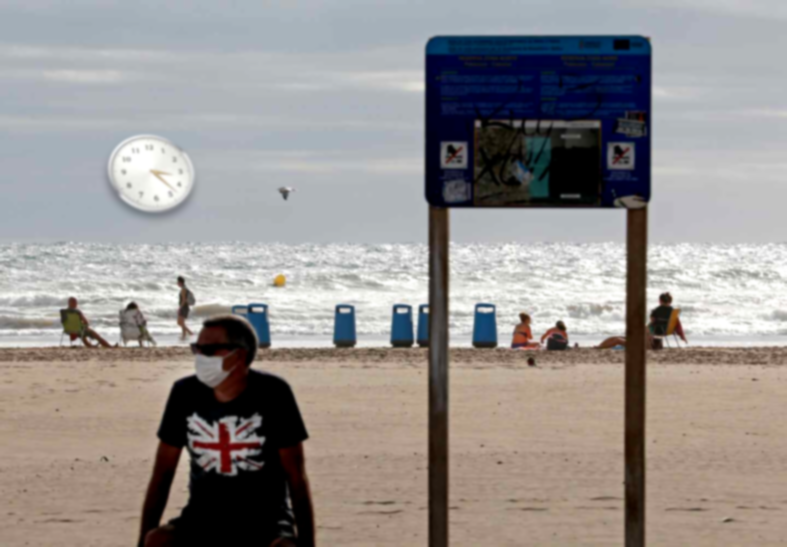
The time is 3,23
